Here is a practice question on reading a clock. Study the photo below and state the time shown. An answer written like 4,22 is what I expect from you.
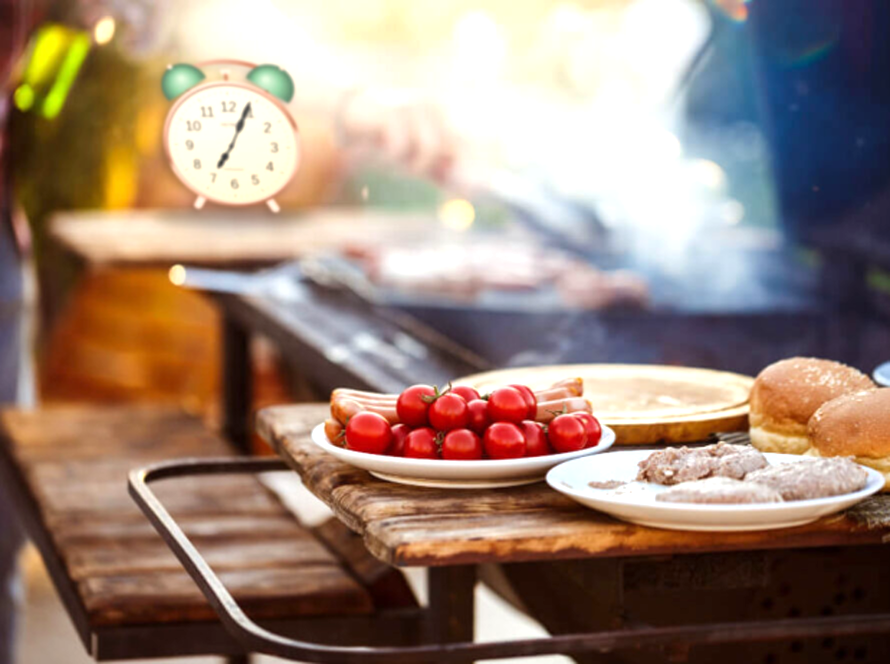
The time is 7,04
